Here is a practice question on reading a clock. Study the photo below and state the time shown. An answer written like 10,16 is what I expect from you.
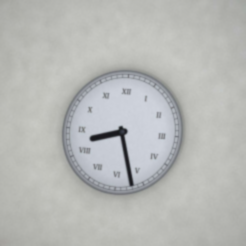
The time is 8,27
